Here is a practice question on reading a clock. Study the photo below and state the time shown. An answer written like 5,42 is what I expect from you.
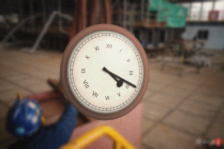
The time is 4,19
